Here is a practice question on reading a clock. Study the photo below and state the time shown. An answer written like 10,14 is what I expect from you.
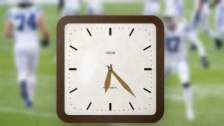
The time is 6,23
